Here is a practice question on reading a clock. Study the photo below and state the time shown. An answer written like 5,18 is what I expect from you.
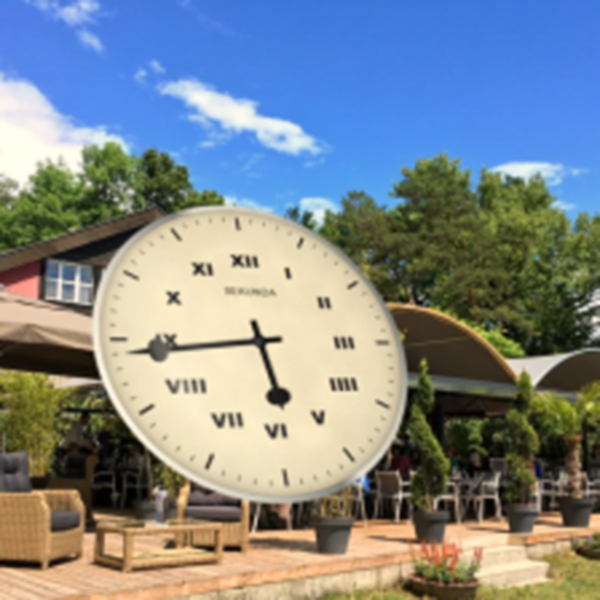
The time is 5,44
